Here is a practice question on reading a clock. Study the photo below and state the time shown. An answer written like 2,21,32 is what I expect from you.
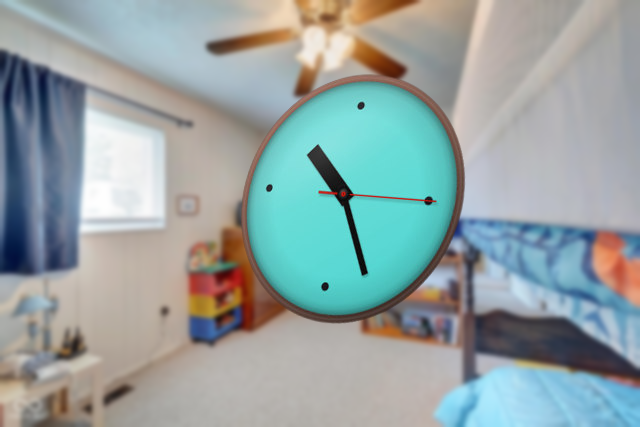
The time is 10,25,15
